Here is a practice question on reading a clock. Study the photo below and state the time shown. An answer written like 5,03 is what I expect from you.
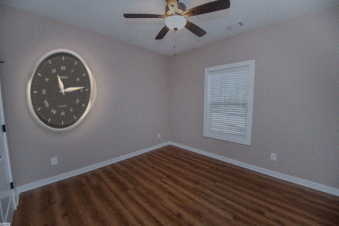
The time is 11,14
